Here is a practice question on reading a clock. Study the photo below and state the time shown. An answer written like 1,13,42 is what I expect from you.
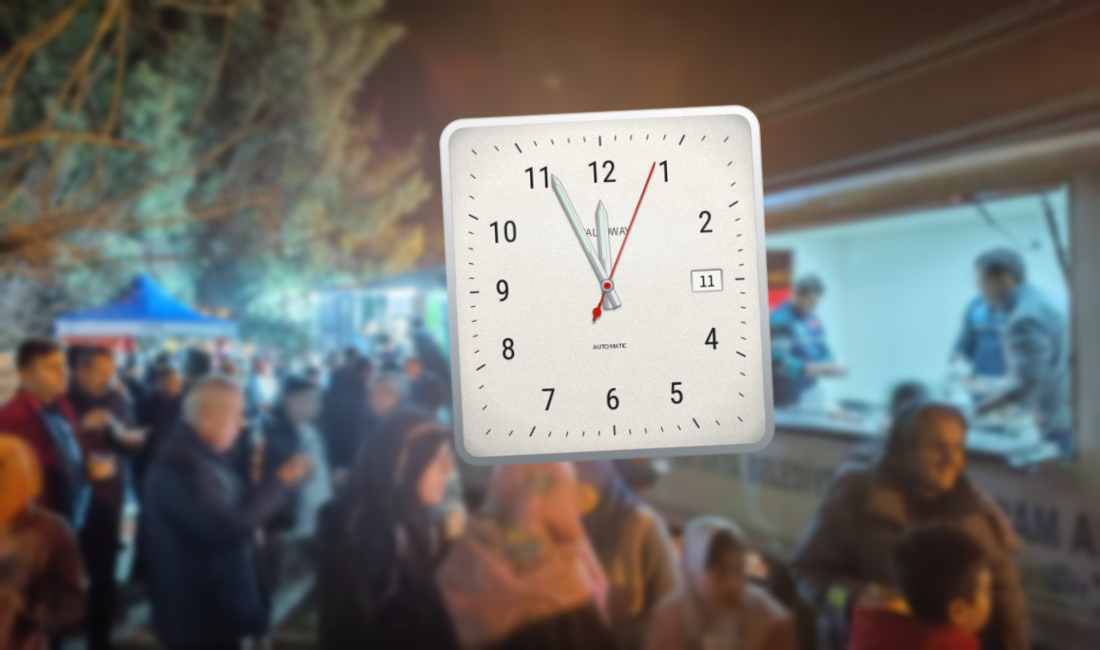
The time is 11,56,04
